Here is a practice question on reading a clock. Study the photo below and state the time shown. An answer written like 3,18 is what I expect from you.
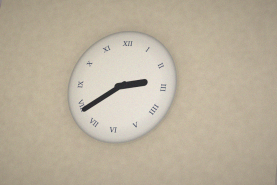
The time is 2,39
